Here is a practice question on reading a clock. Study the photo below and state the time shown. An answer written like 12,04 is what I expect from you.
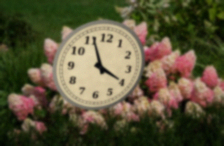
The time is 3,56
